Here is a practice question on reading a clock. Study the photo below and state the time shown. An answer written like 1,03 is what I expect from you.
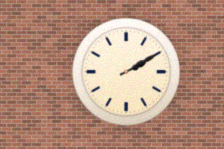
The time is 2,10
